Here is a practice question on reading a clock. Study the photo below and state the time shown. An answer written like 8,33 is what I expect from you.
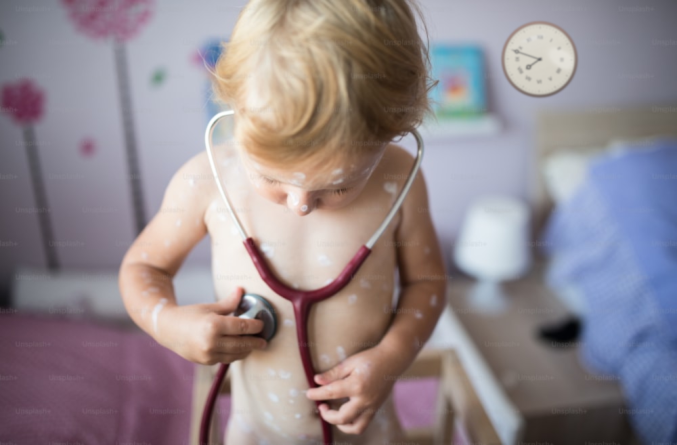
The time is 7,48
